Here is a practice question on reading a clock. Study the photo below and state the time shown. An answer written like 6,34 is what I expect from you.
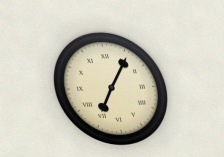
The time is 7,06
